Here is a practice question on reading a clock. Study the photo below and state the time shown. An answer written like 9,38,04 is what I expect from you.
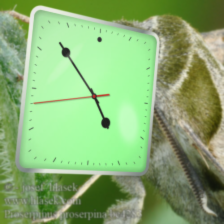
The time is 4,52,43
